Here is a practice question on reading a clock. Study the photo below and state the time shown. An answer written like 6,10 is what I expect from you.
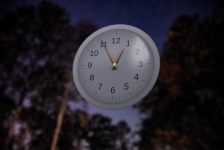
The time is 12,55
